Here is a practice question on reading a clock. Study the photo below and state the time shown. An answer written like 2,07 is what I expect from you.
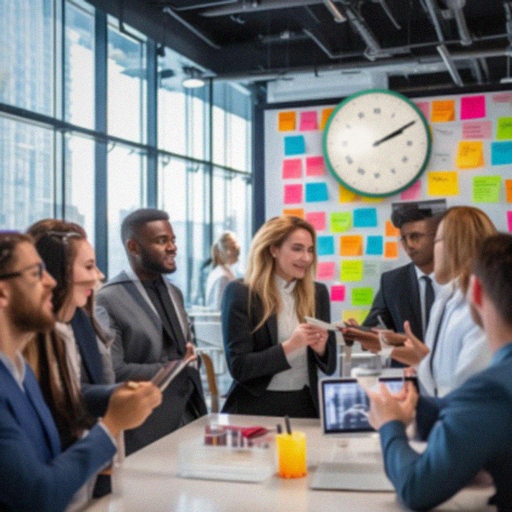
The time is 2,10
